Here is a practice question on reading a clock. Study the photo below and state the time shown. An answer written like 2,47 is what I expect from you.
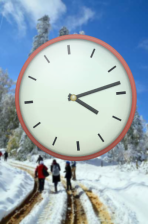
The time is 4,13
